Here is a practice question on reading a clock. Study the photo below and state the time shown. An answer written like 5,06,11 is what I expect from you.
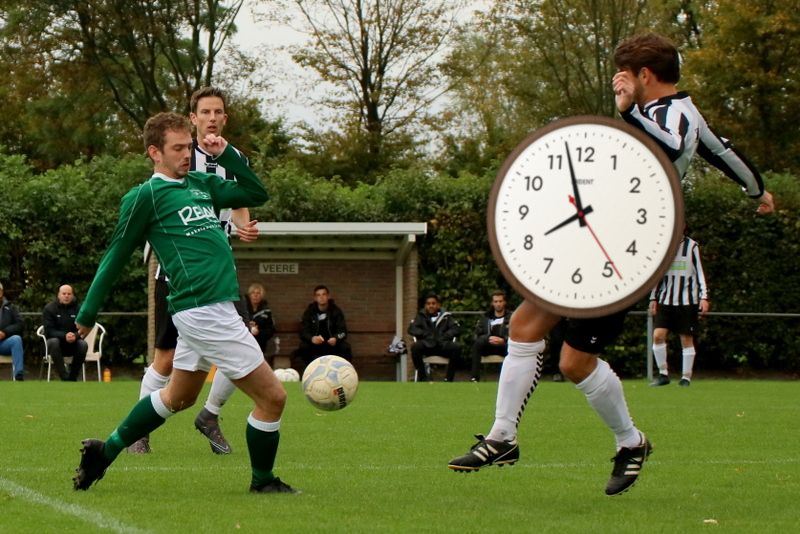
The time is 7,57,24
